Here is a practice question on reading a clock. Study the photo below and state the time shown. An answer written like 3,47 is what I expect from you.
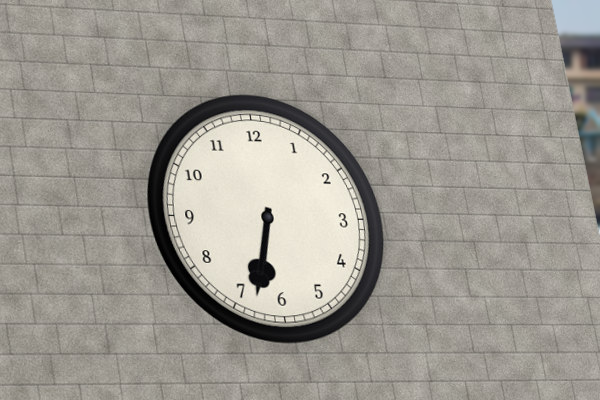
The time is 6,33
